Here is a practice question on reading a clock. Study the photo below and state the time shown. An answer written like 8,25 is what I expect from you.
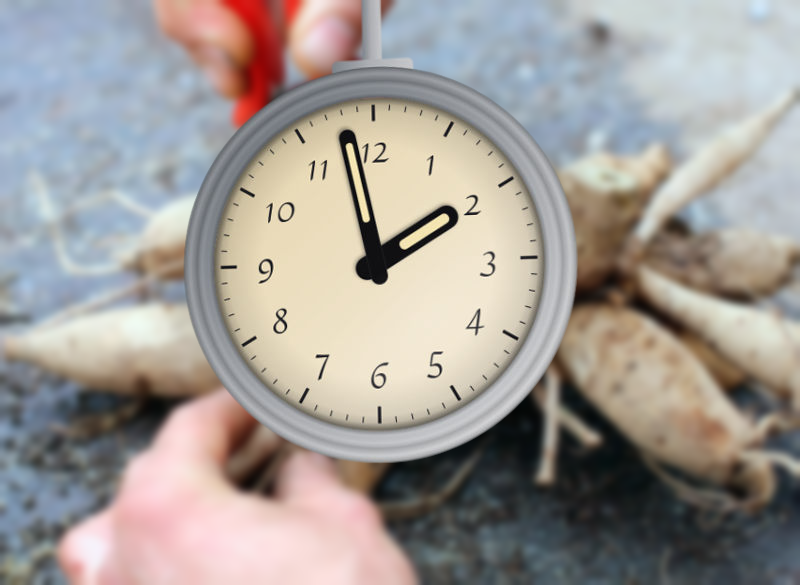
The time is 1,58
